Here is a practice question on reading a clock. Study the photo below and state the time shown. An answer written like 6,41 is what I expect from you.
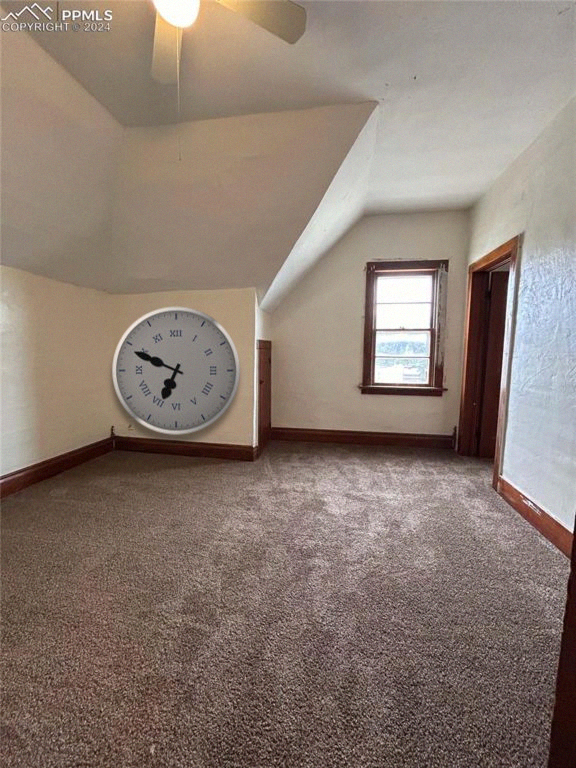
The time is 6,49
